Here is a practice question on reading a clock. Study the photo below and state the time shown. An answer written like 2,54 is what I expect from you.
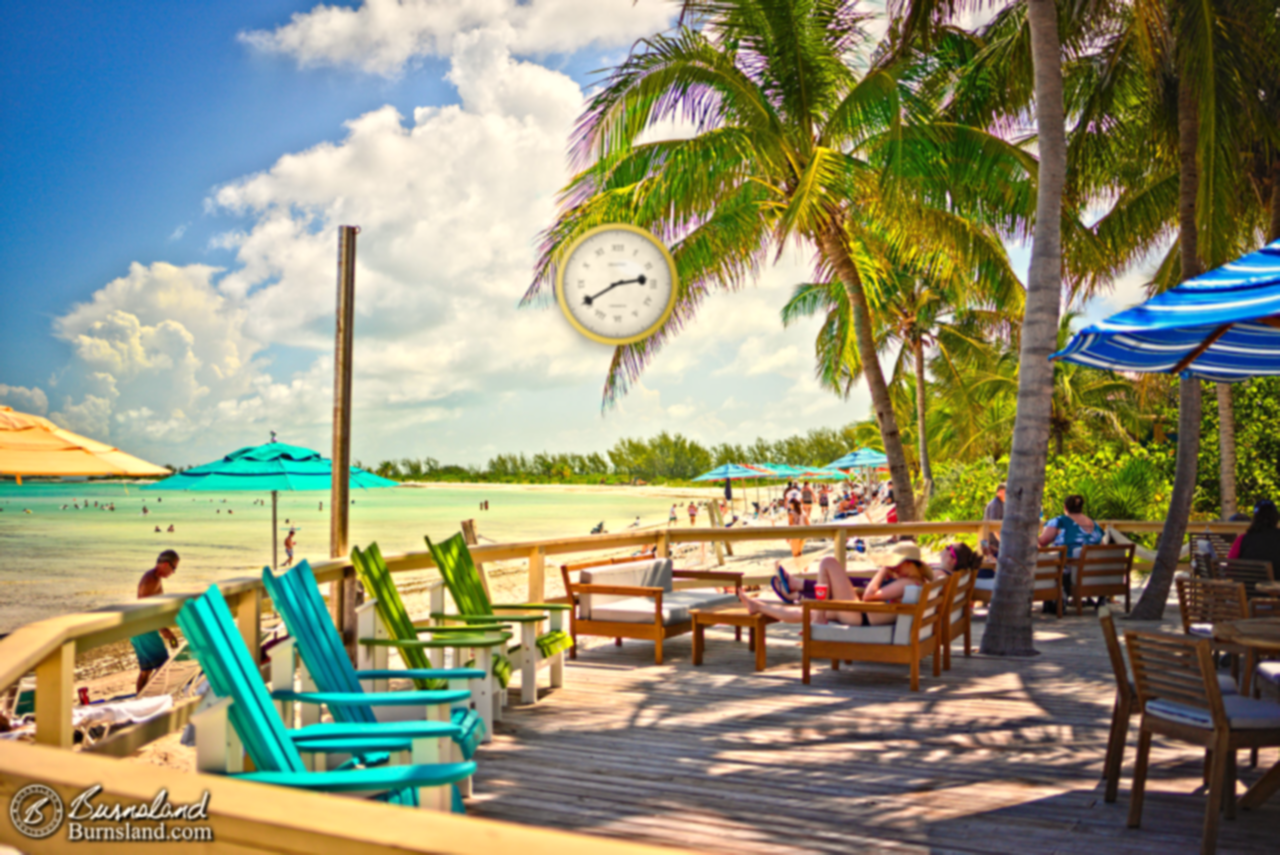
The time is 2,40
